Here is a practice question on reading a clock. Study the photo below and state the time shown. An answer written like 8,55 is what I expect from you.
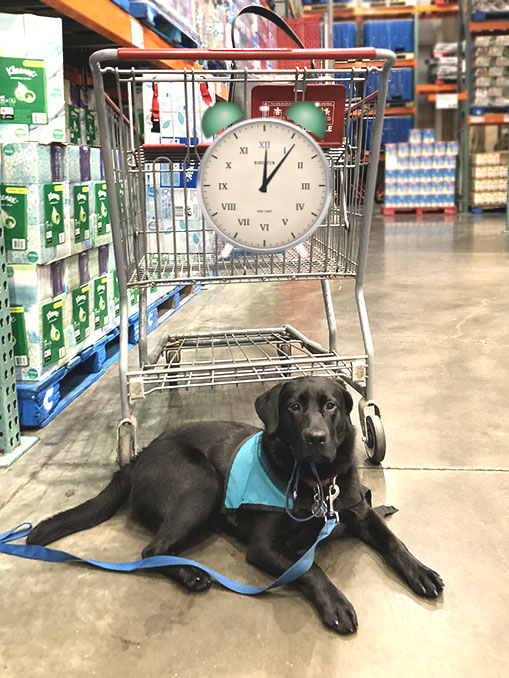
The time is 12,06
